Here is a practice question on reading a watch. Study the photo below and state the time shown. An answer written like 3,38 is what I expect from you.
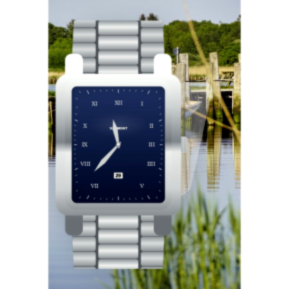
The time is 11,37
